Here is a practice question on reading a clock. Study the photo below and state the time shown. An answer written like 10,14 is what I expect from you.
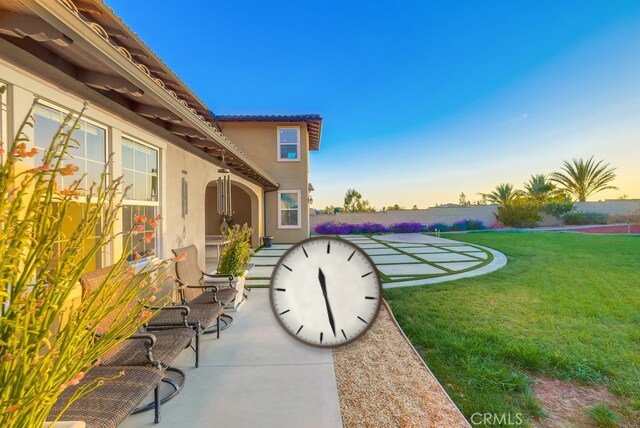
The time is 11,27
